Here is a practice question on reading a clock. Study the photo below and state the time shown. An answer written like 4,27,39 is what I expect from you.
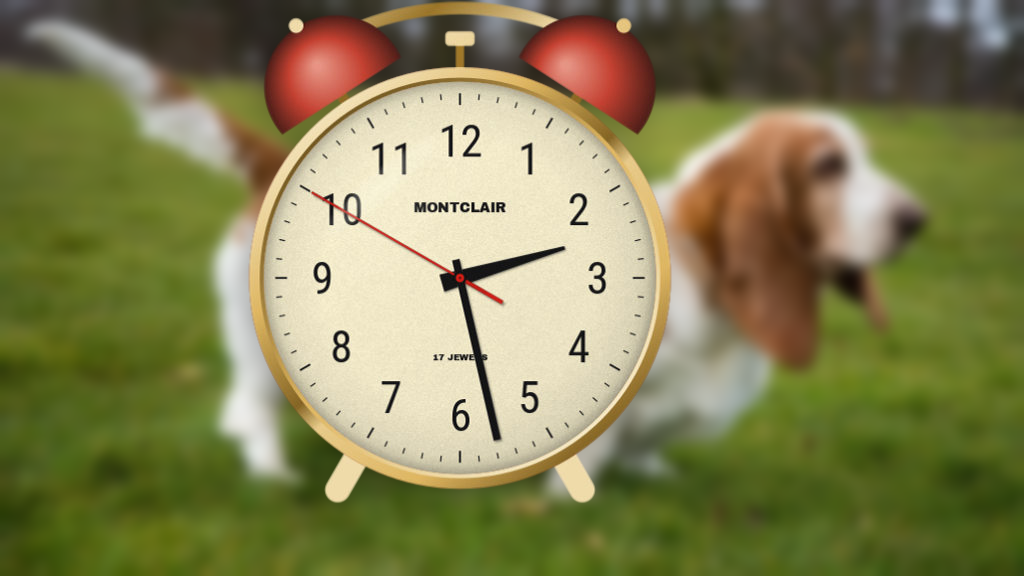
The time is 2,27,50
